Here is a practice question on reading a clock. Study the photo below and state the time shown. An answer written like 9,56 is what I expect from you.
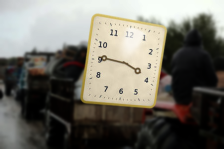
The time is 3,46
